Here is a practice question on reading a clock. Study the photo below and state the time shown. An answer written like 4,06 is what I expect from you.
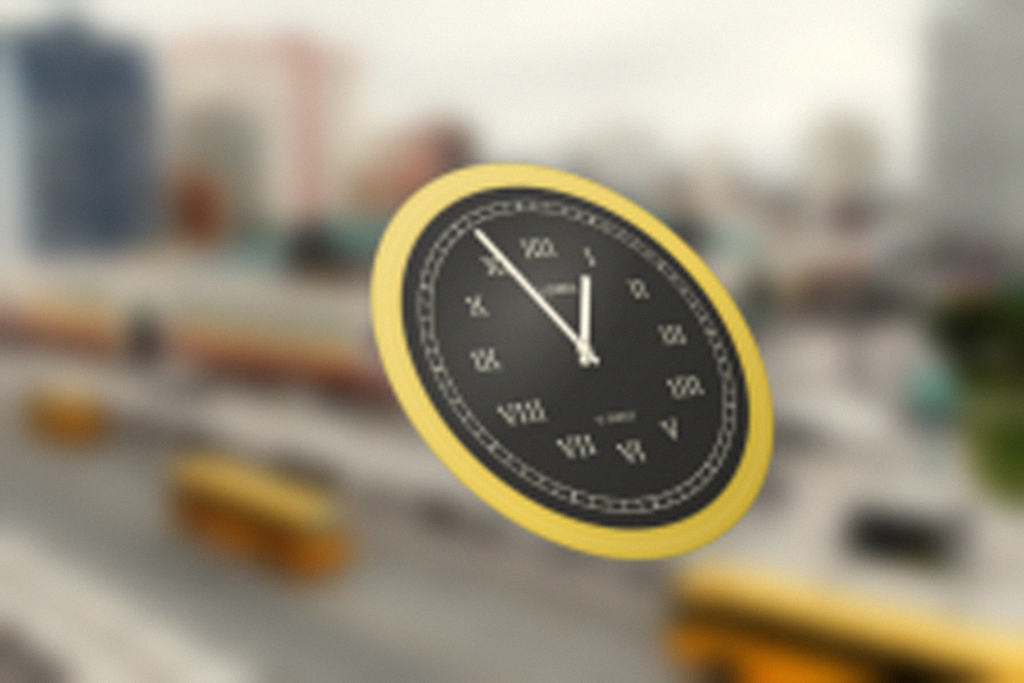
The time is 12,56
